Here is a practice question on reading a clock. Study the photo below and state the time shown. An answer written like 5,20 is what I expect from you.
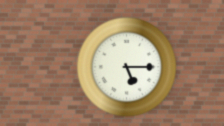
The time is 5,15
